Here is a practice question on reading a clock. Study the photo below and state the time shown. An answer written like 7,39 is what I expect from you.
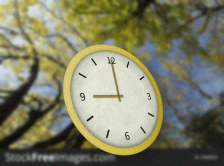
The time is 9,00
